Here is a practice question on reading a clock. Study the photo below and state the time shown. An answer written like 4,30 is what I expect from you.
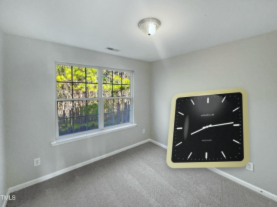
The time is 8,14
